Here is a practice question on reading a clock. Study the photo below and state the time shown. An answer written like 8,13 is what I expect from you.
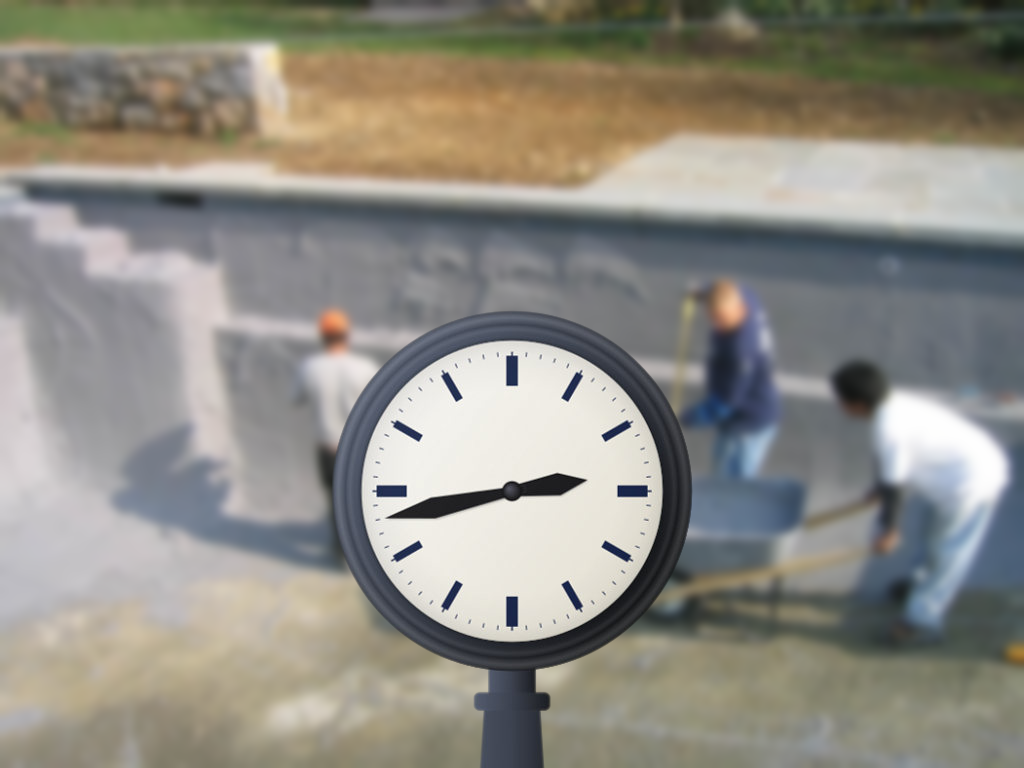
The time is 2,43
